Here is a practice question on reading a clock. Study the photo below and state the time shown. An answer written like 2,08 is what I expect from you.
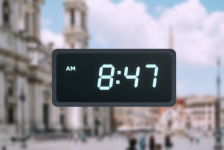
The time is 8,47
